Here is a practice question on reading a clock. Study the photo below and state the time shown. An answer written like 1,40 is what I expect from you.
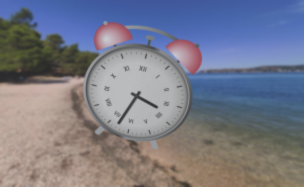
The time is 3,33
